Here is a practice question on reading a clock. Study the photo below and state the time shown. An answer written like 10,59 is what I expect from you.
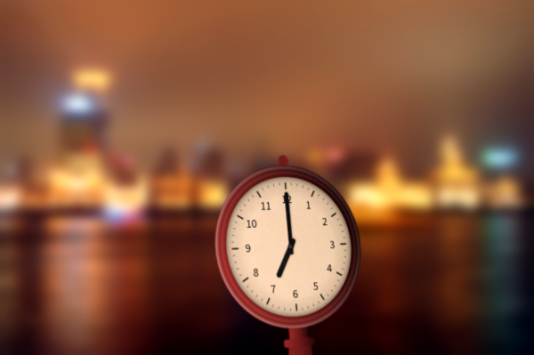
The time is 7,00
